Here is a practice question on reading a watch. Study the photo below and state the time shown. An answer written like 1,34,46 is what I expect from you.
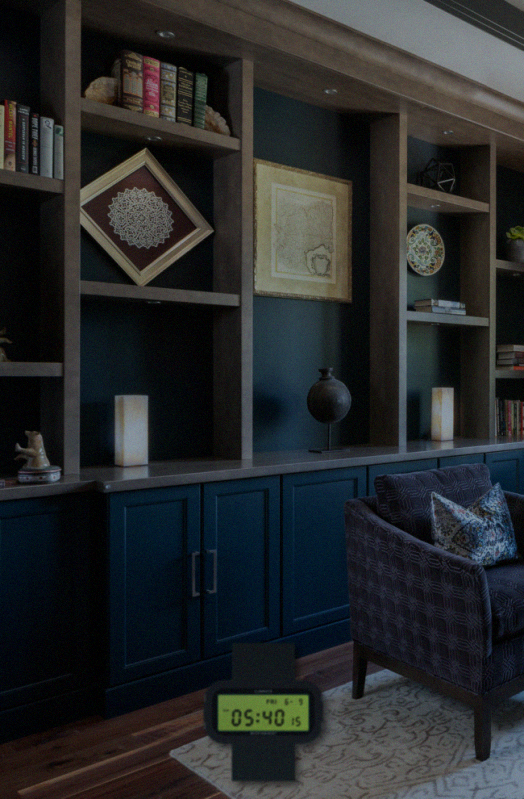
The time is 5,40,15
